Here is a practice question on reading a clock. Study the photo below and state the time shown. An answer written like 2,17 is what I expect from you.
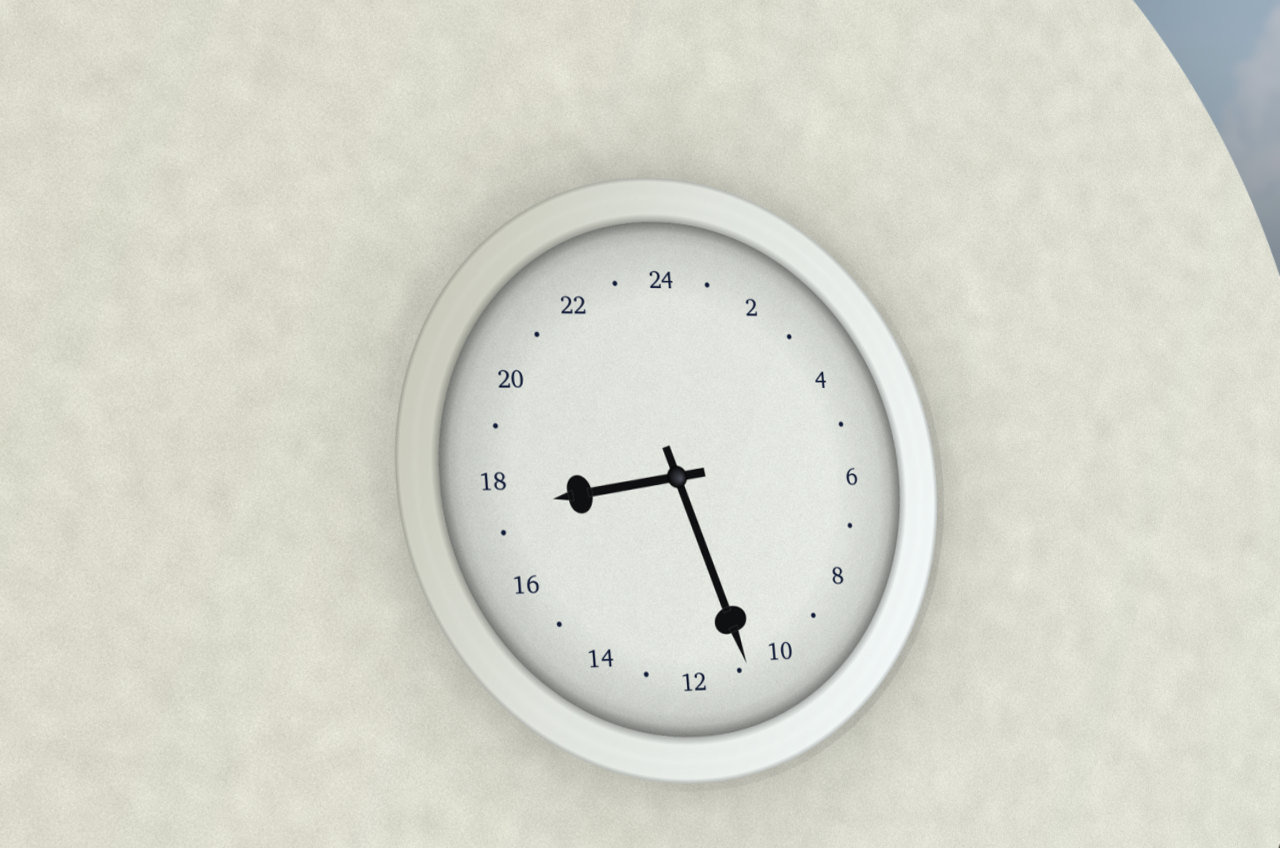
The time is 17,27
